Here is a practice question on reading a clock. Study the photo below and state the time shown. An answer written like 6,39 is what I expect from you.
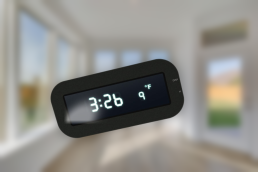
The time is 3,26
